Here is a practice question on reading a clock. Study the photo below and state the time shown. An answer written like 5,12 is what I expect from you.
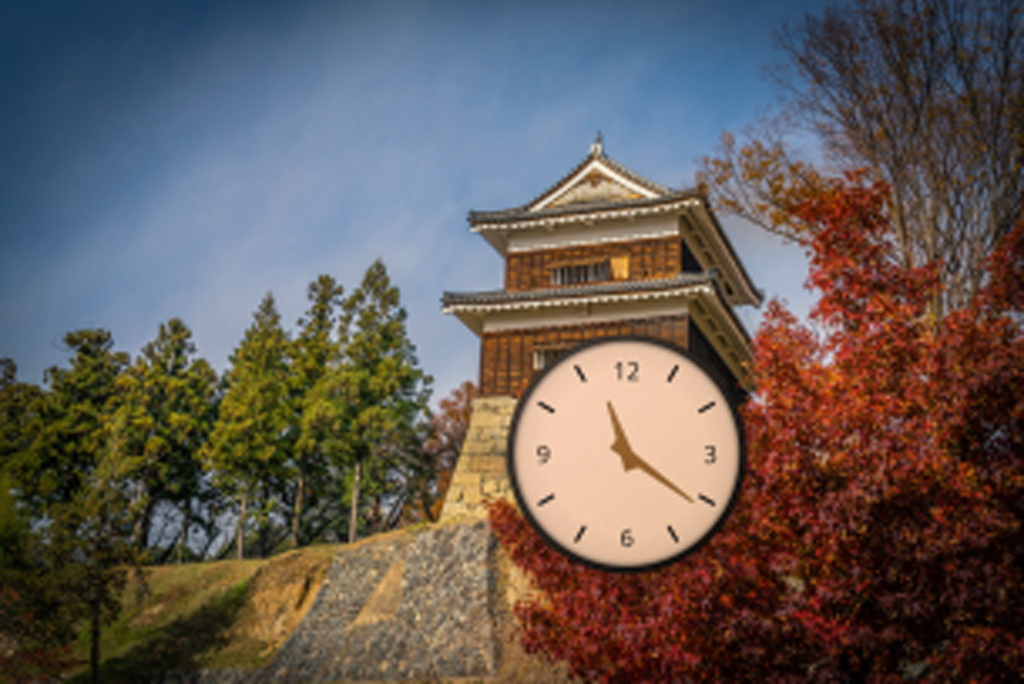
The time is 11,21
